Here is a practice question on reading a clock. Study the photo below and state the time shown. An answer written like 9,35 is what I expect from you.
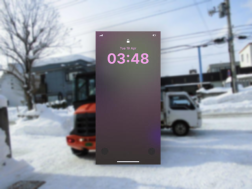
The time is 3,48
